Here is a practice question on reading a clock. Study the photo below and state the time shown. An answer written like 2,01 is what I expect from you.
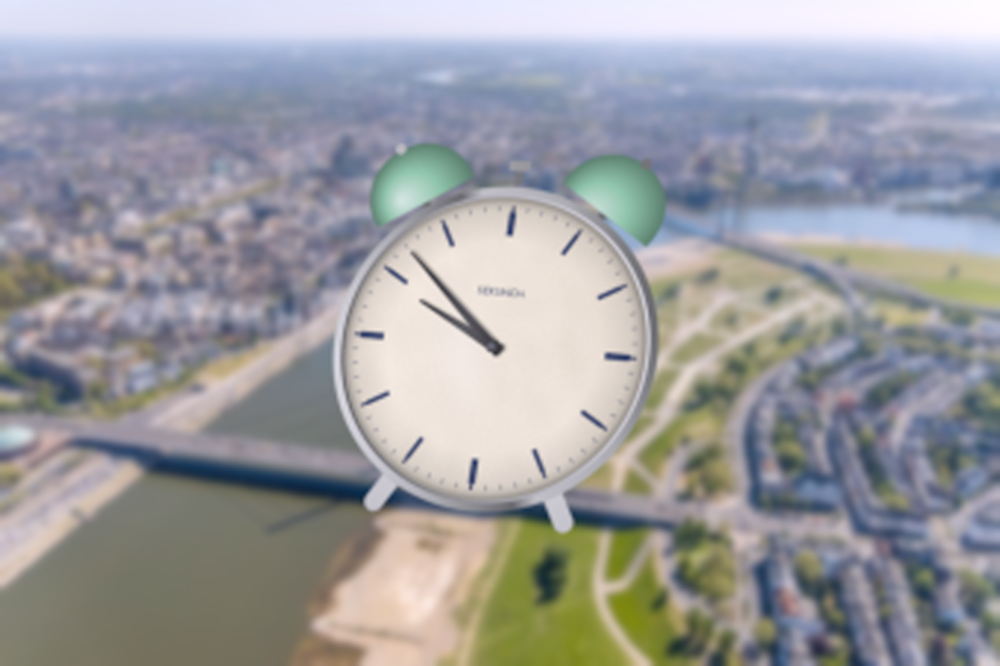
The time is 9,52
